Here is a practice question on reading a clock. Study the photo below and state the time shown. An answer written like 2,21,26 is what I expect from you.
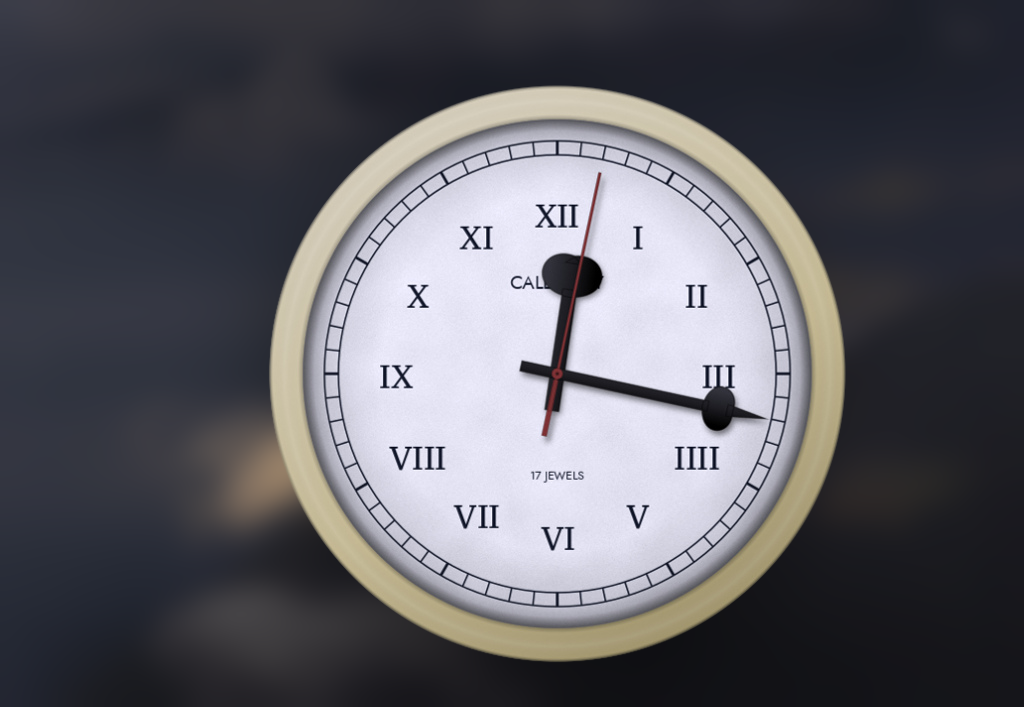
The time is 12,17,02
